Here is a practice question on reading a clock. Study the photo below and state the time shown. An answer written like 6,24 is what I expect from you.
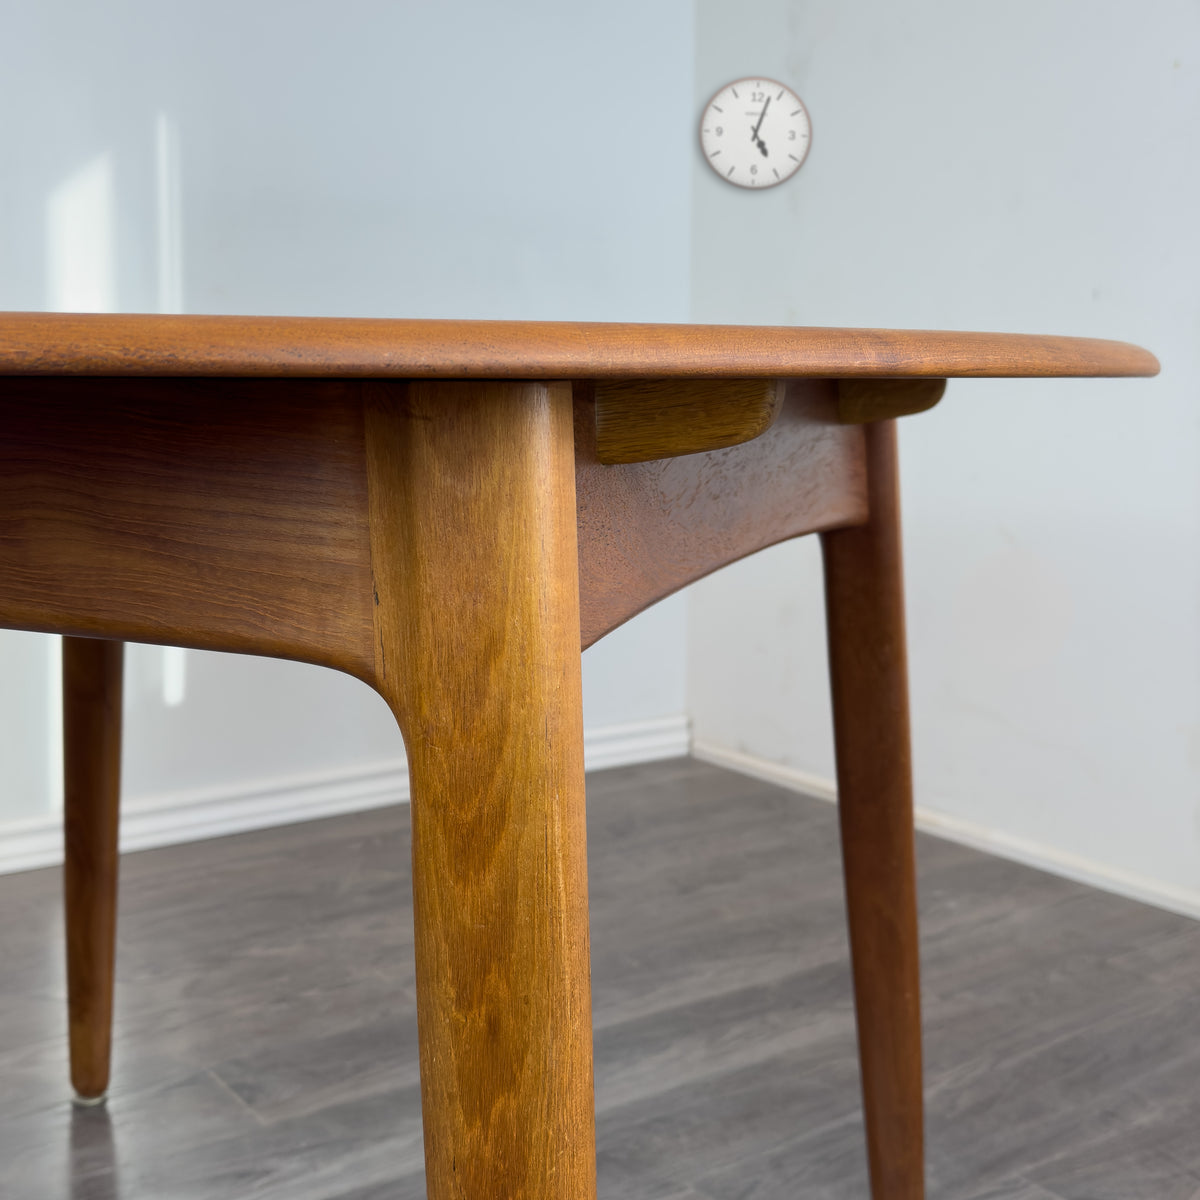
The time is 5,03
